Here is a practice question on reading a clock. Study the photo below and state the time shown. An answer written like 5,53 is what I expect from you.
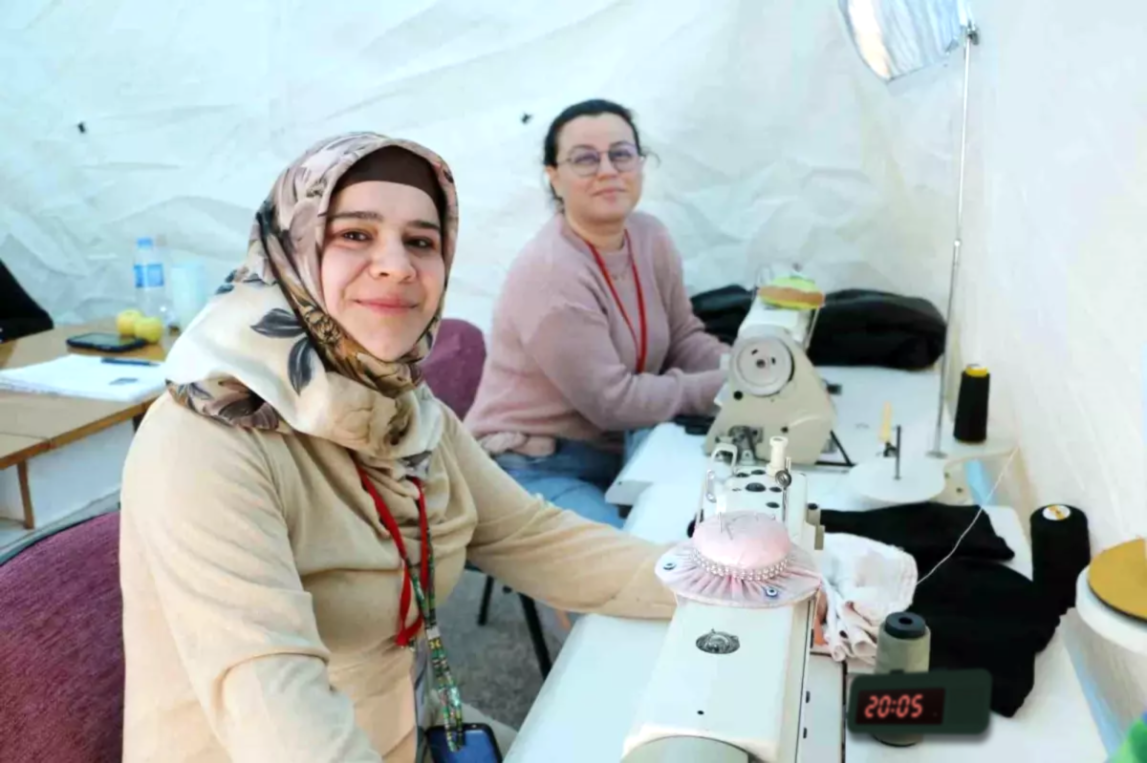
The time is 20,05
